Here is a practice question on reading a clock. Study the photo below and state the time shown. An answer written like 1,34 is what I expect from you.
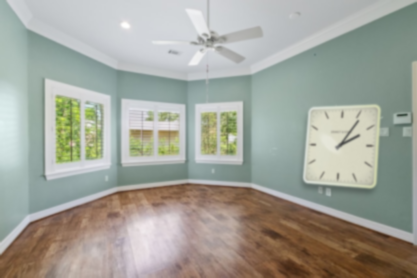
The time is 2,06
